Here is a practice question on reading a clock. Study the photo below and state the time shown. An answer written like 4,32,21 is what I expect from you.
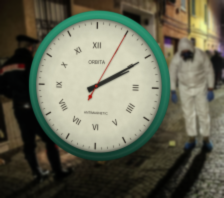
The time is 2,10,05
